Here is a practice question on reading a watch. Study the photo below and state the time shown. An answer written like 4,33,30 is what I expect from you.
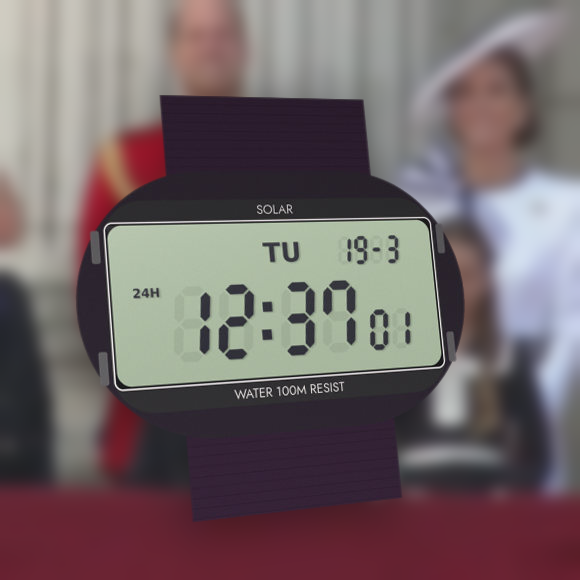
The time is 12,37,01
